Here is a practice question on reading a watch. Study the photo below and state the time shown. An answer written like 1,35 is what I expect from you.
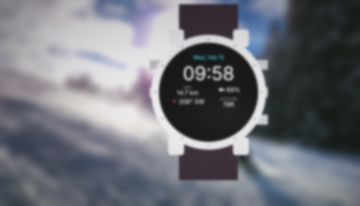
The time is 9,58
